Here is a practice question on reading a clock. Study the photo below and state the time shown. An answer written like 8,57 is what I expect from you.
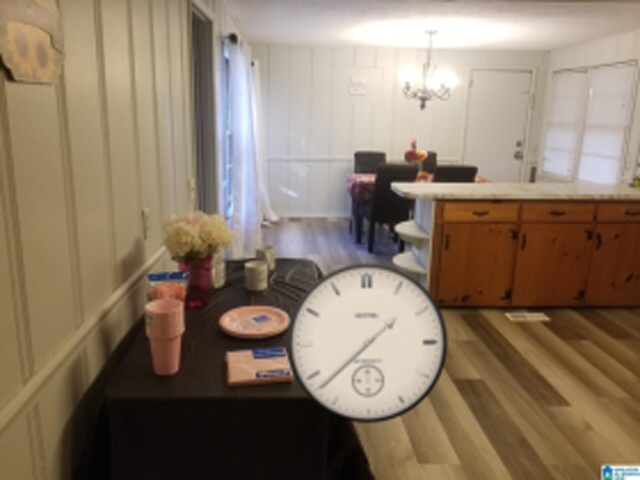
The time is 1,38
